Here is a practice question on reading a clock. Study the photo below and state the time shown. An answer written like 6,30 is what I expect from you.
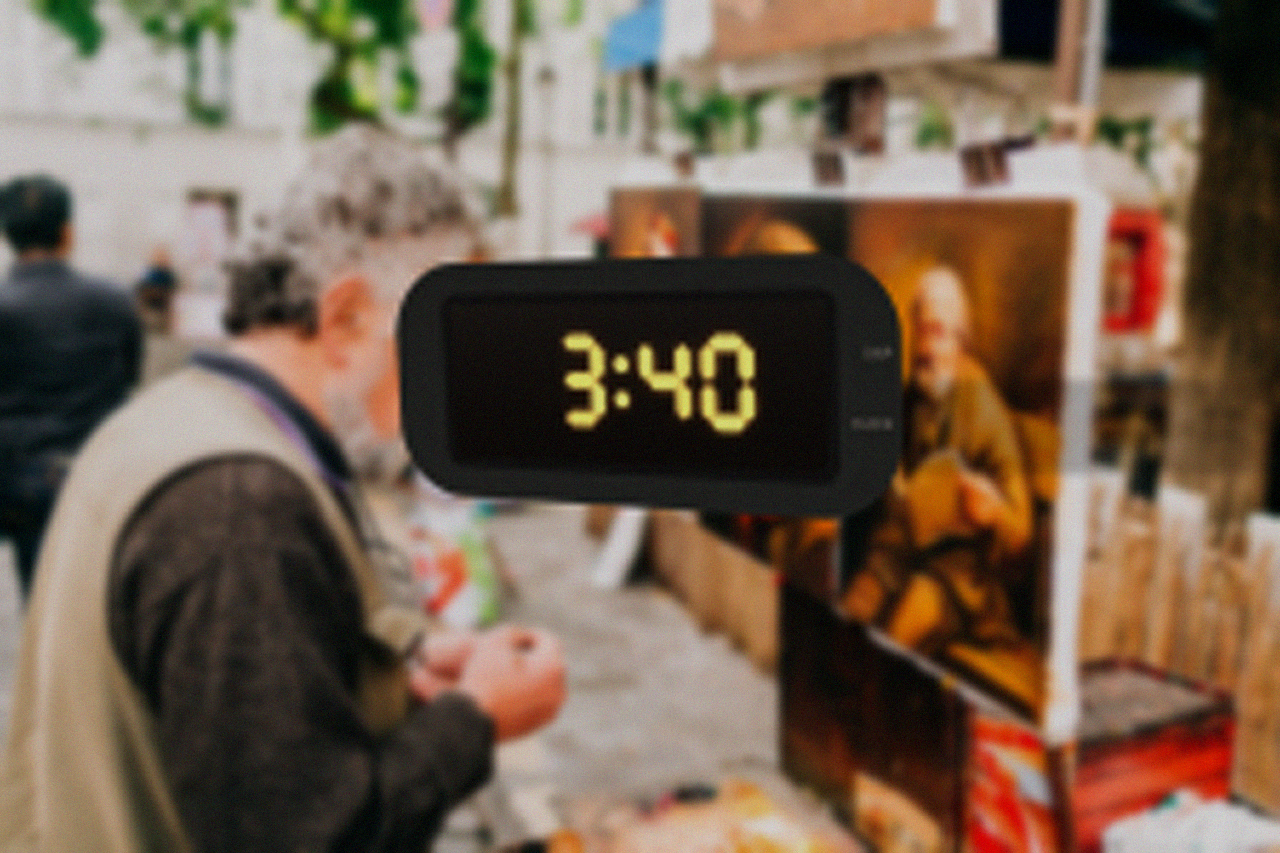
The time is 3,40
